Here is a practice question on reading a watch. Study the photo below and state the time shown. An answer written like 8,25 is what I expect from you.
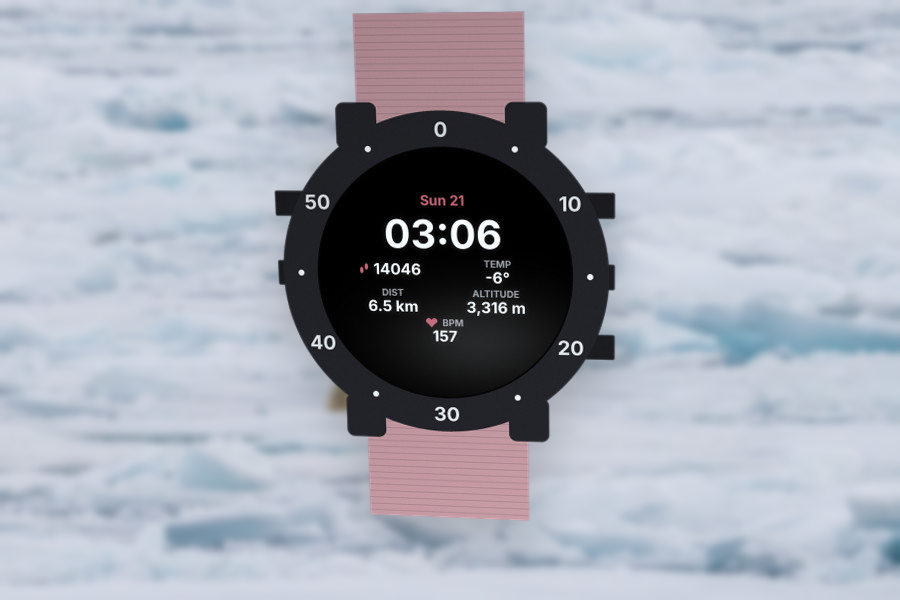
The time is 3,06
